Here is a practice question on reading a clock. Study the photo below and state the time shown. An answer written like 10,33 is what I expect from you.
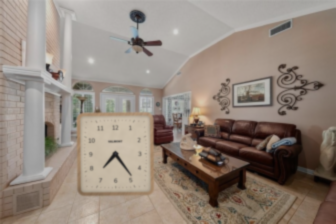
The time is 7,24
